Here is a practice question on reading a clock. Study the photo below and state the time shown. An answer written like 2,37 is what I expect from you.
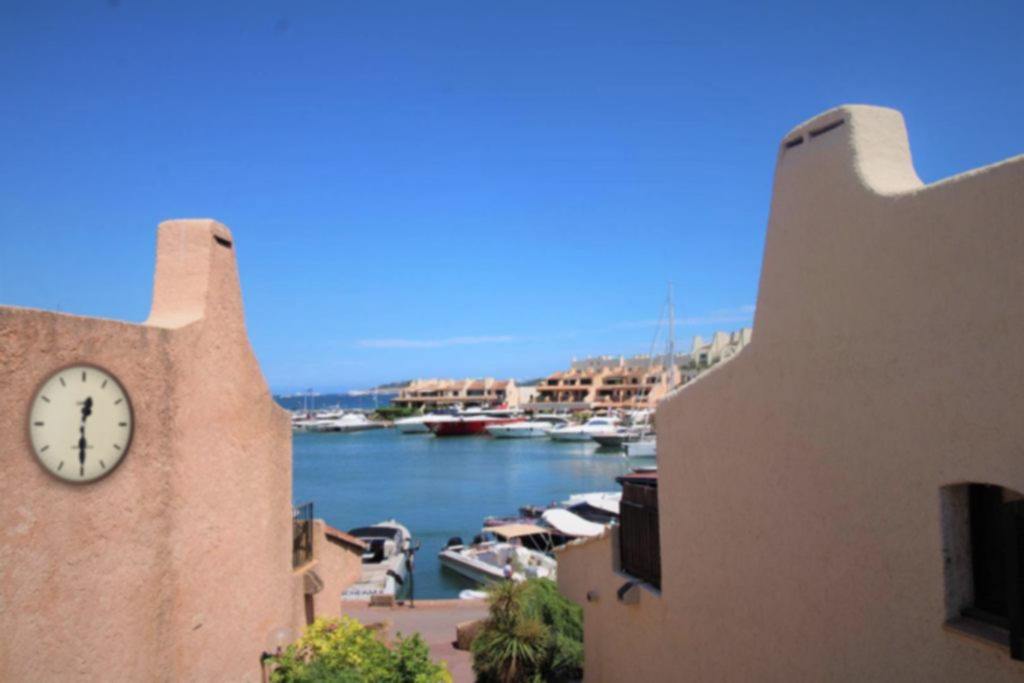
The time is 12,30
